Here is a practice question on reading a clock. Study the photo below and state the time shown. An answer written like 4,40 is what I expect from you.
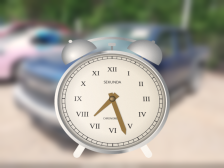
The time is 7,27
